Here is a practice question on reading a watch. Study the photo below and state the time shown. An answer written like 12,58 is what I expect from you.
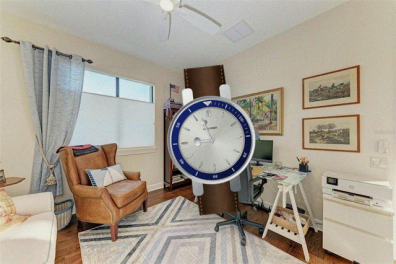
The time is 8,57
